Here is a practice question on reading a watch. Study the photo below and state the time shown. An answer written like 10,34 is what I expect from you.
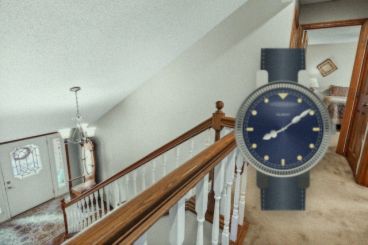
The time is 8,09
